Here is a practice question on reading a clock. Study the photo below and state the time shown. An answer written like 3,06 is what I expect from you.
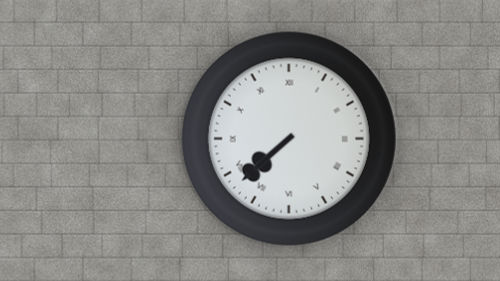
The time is 7,38
